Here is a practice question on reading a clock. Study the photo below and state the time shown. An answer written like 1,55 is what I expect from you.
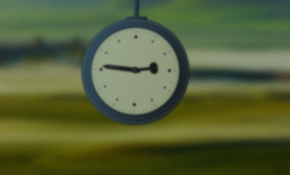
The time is 2,46
